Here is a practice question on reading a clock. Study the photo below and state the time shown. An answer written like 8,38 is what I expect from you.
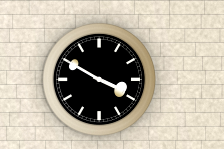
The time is 3,50
